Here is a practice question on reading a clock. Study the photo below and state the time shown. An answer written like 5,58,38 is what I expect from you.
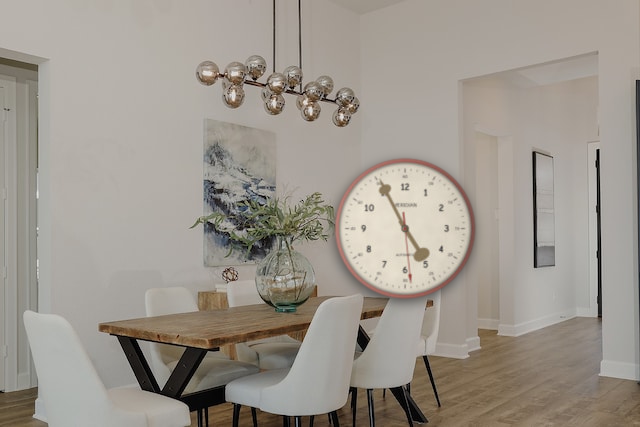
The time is 4,55,29
